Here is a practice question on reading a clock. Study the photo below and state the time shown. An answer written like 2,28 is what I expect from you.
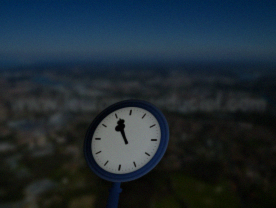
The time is 10,56
